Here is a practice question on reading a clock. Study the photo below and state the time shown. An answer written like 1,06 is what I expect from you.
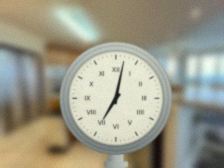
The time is 7,02
